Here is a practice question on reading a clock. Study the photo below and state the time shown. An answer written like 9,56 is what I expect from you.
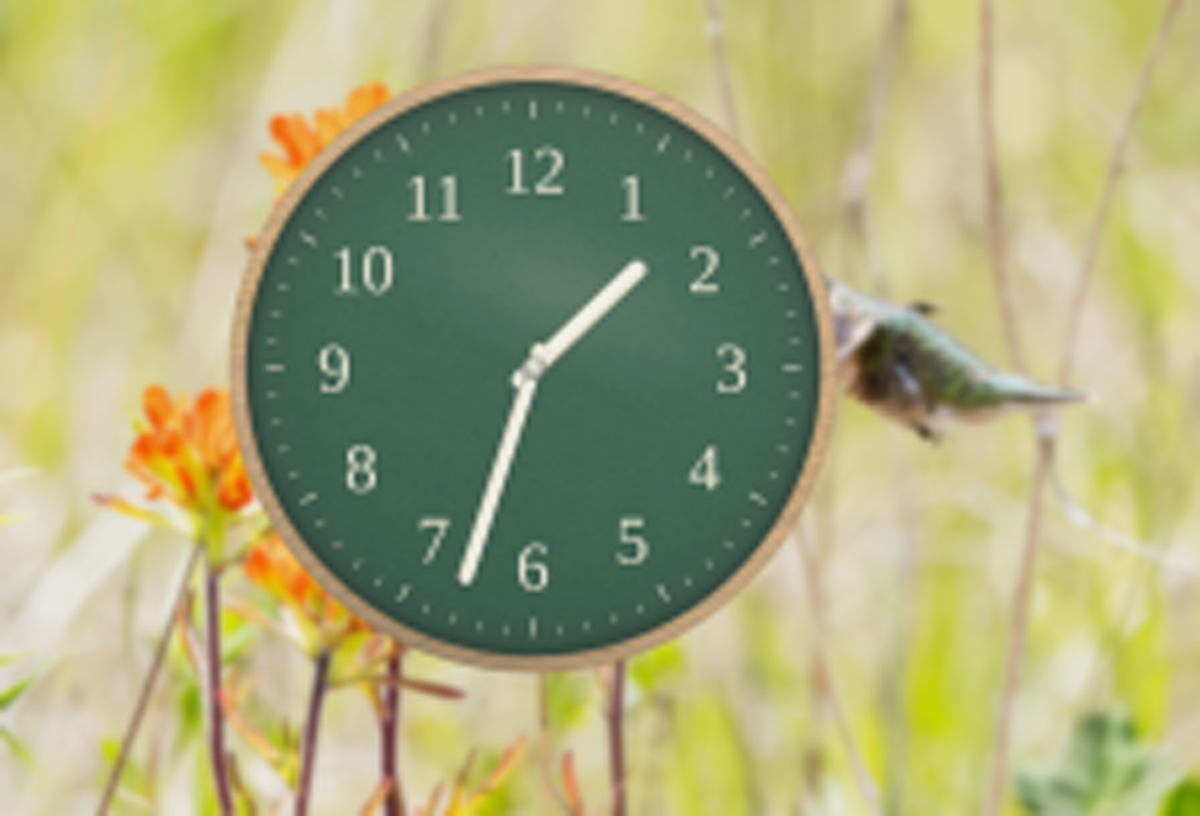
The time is 1,33
